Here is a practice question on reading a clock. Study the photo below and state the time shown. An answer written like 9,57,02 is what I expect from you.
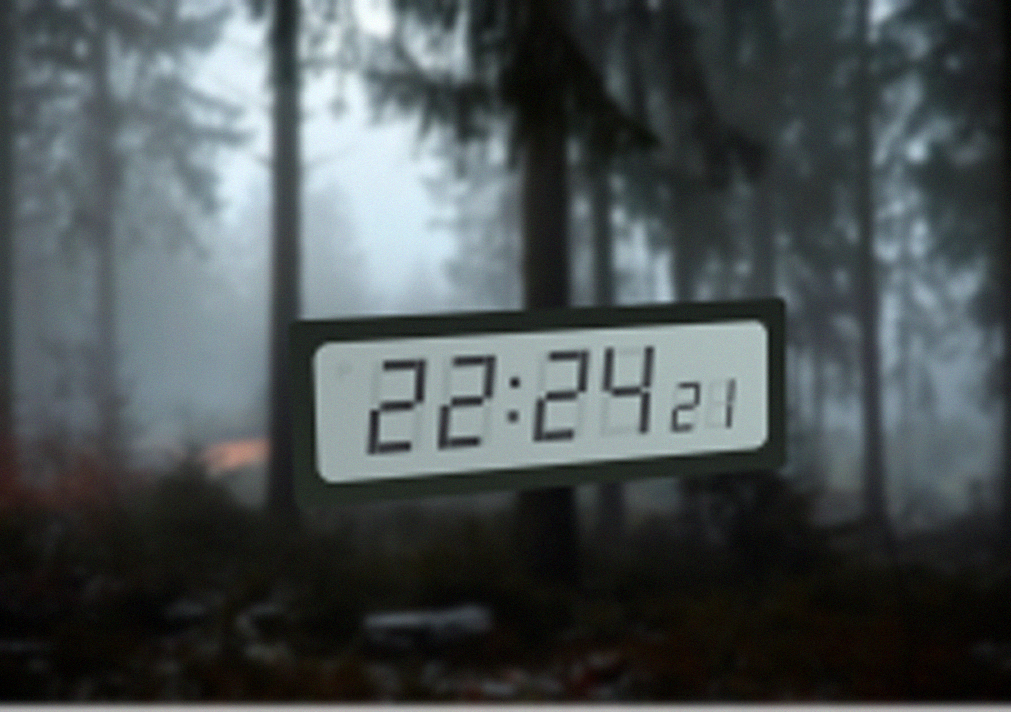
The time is 22,24,21
